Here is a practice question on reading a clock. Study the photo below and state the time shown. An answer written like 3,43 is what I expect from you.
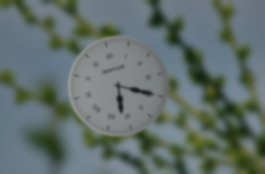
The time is 6,20
